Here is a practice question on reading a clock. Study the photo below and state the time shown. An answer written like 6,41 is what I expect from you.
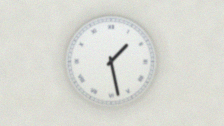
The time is 1,28
